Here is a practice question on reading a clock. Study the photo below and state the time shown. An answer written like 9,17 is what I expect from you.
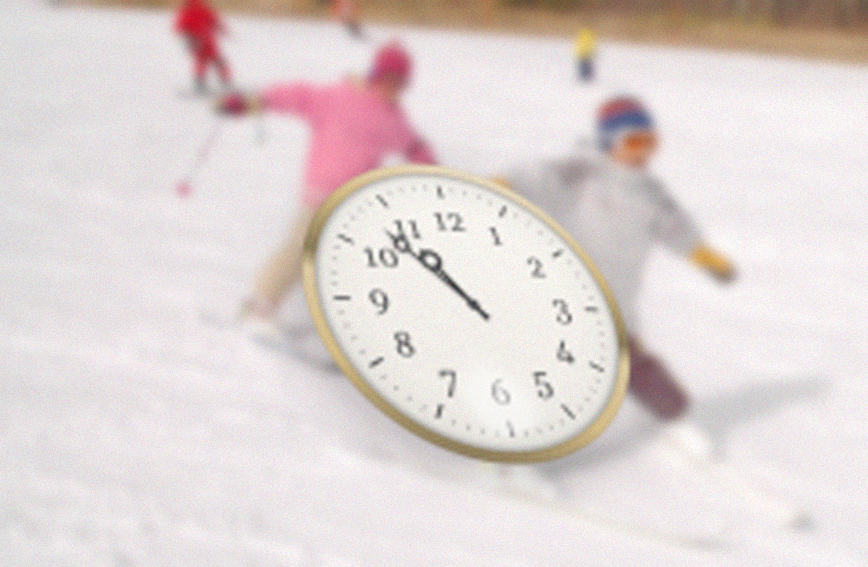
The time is 10,53
